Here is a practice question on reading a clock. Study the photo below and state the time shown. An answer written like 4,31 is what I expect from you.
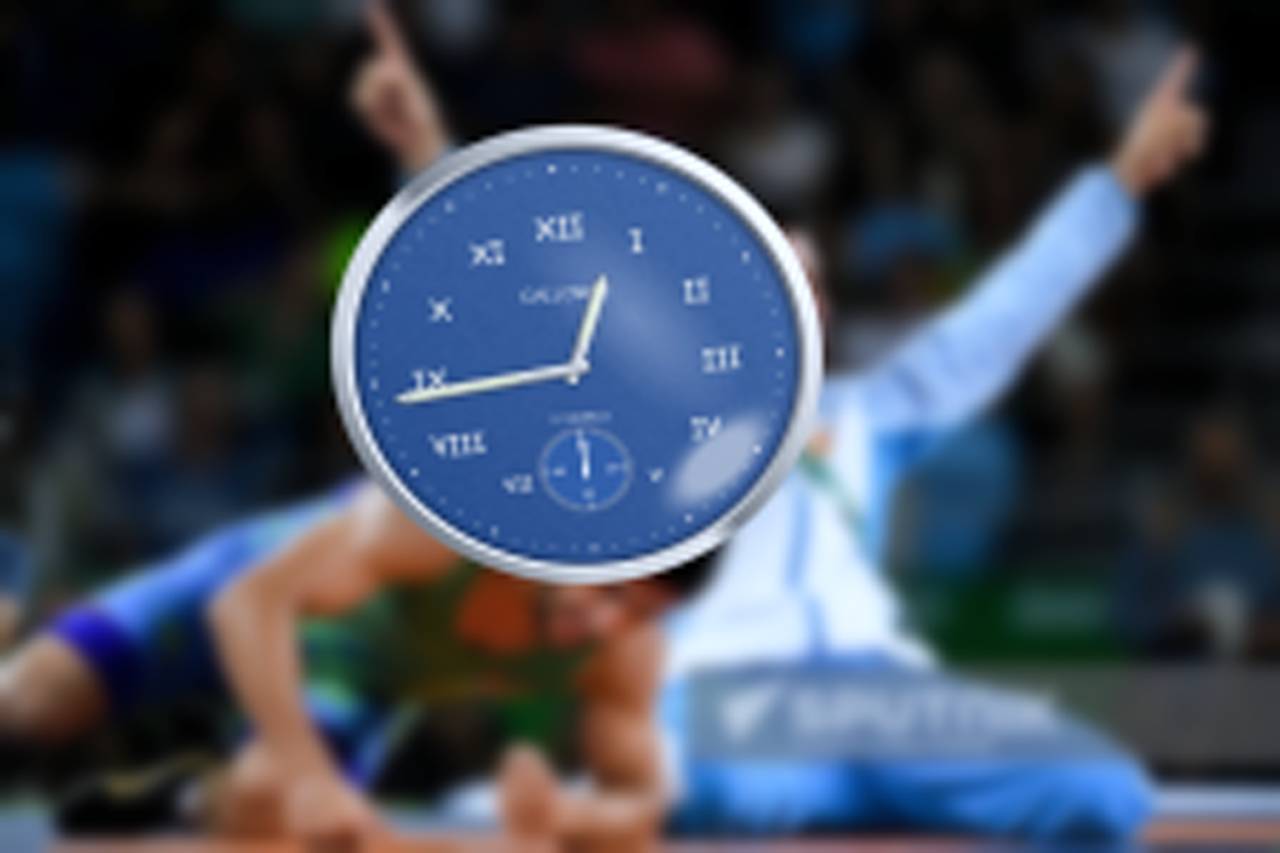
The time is 12,44
